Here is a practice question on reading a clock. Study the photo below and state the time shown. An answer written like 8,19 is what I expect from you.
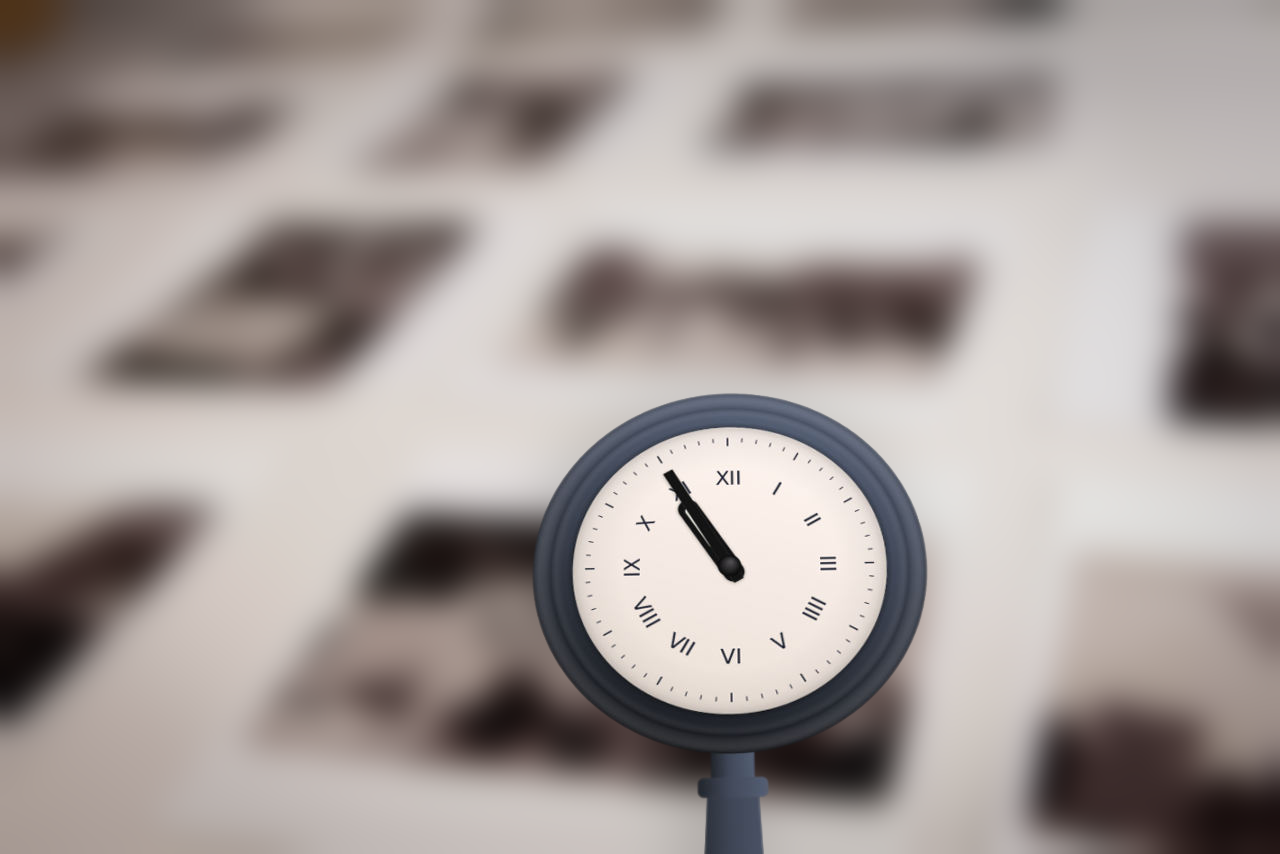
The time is 10,55
